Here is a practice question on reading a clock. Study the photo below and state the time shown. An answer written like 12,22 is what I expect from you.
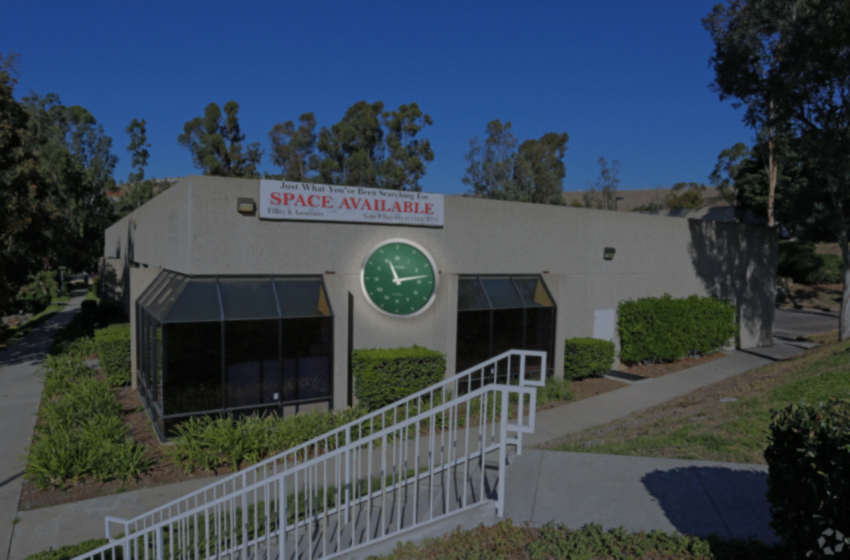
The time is 11,13
